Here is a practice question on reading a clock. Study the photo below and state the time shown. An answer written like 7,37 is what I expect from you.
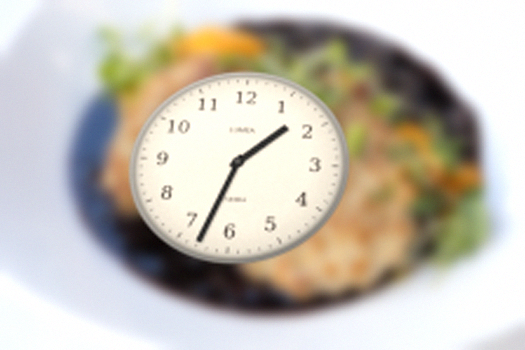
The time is 1,33
